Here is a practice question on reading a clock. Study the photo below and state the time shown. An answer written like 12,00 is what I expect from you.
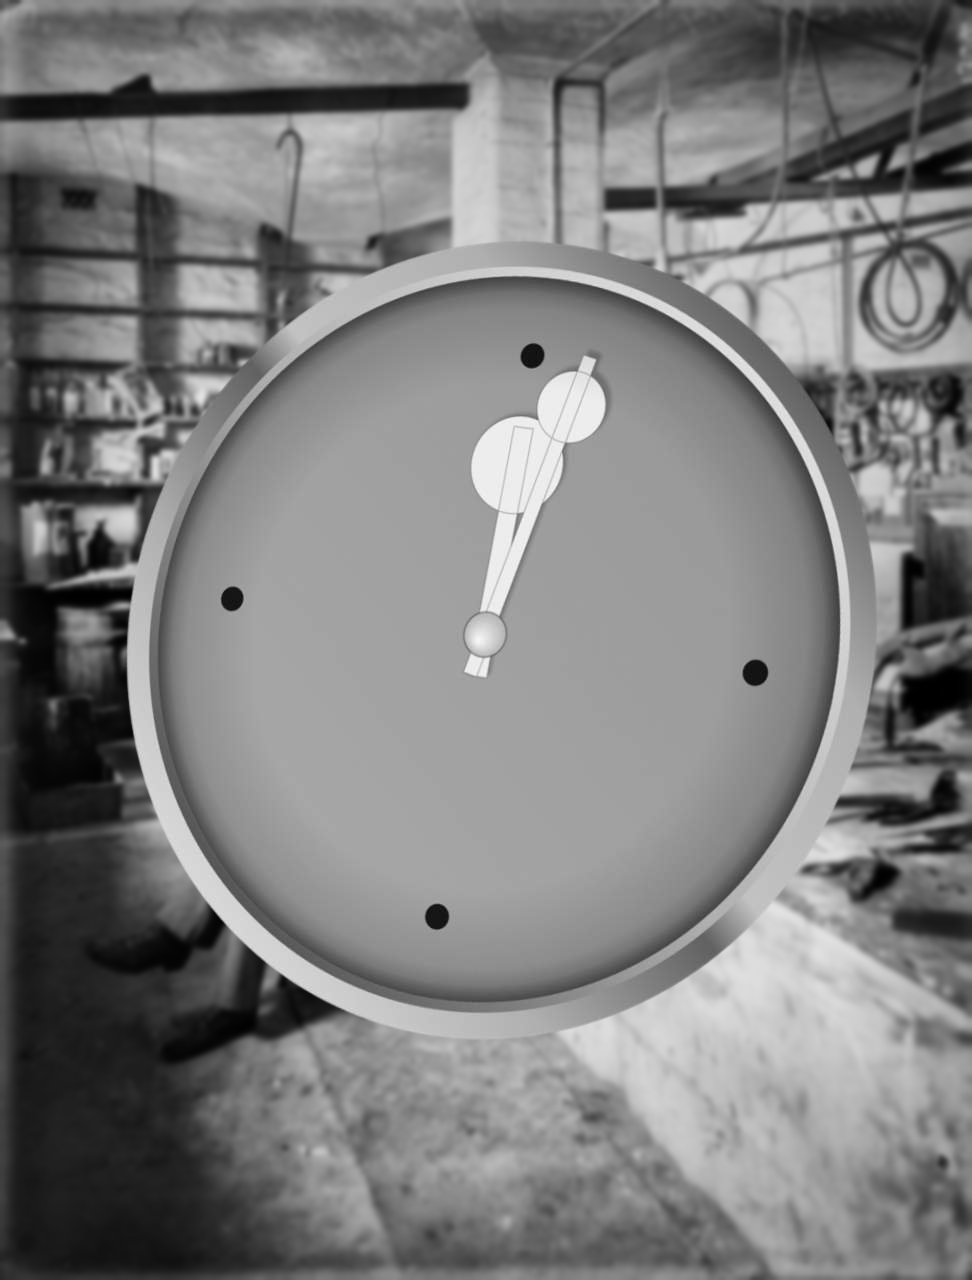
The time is 12,02
